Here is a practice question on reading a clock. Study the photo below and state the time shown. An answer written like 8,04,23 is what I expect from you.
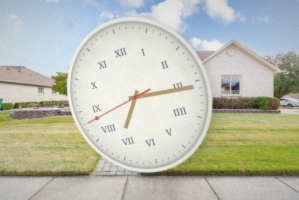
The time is 7,15,43
